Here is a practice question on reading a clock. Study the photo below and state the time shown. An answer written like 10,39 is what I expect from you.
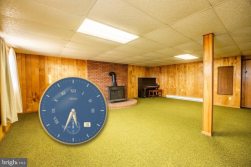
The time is 5,34
